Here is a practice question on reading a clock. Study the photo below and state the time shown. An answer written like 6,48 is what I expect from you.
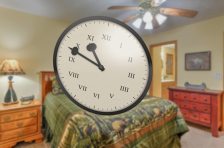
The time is 10,48
